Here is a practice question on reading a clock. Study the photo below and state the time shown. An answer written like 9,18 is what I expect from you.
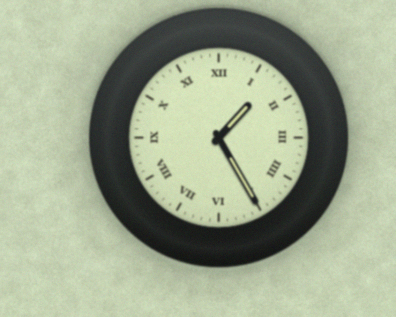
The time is 1,25
